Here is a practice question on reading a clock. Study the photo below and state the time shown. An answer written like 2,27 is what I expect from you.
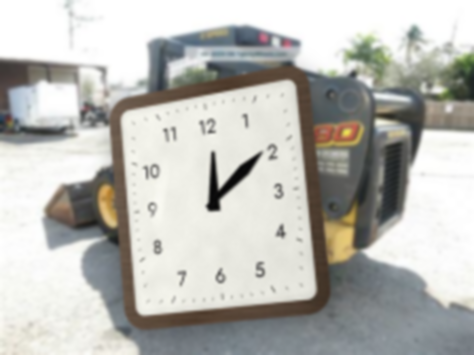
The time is 12,09
